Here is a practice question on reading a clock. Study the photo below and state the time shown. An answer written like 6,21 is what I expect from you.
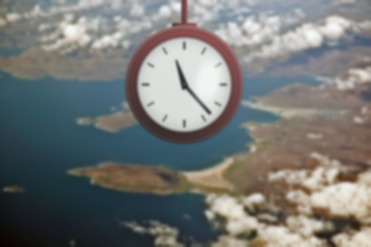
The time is 11,23
